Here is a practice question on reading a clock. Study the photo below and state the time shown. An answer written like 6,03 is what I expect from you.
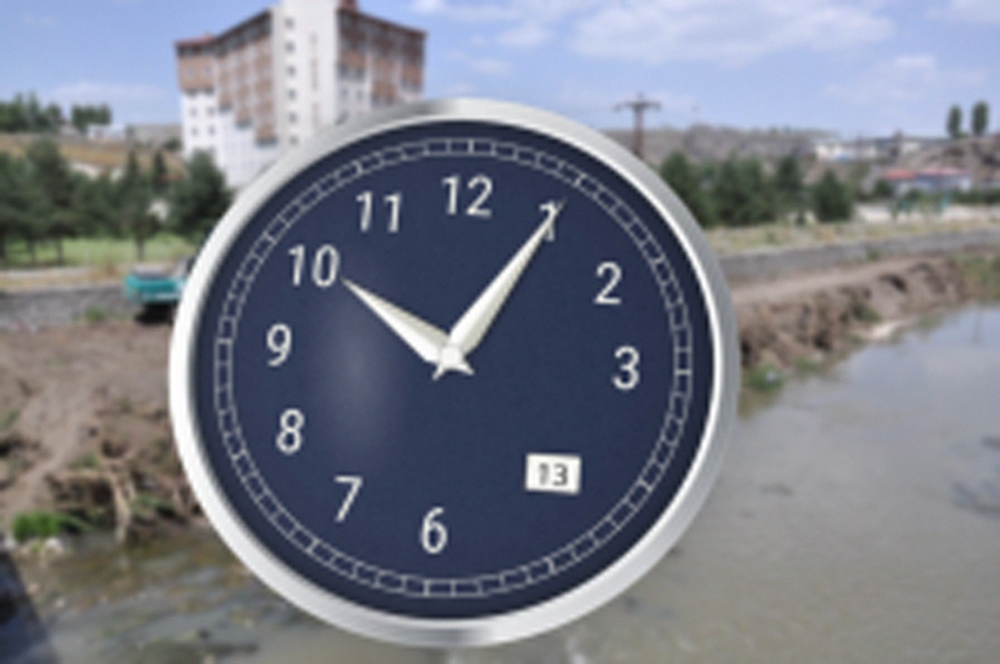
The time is 10,05
